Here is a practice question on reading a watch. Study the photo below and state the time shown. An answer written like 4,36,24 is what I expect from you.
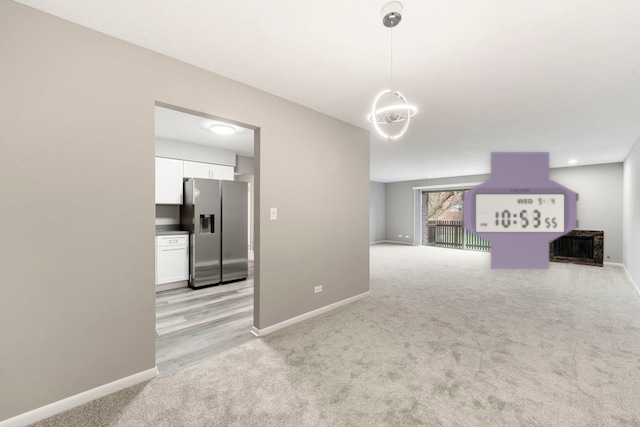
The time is 10,53,55
